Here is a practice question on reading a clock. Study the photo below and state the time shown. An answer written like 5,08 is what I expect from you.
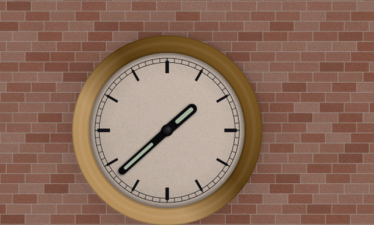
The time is 1,38
